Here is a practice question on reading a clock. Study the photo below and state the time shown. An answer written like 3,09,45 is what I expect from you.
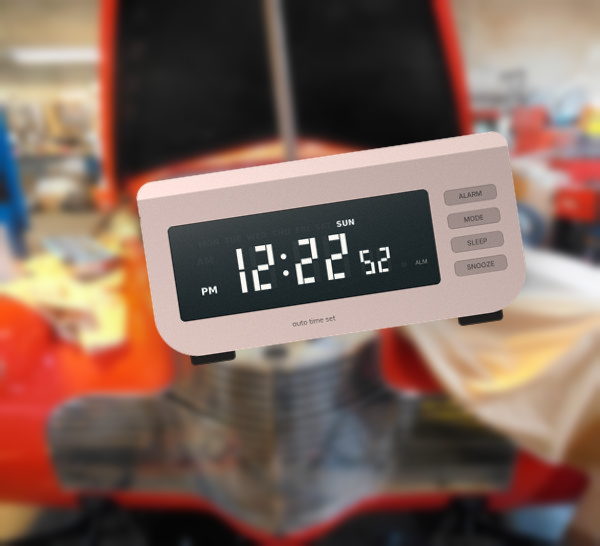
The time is 12,22,52
